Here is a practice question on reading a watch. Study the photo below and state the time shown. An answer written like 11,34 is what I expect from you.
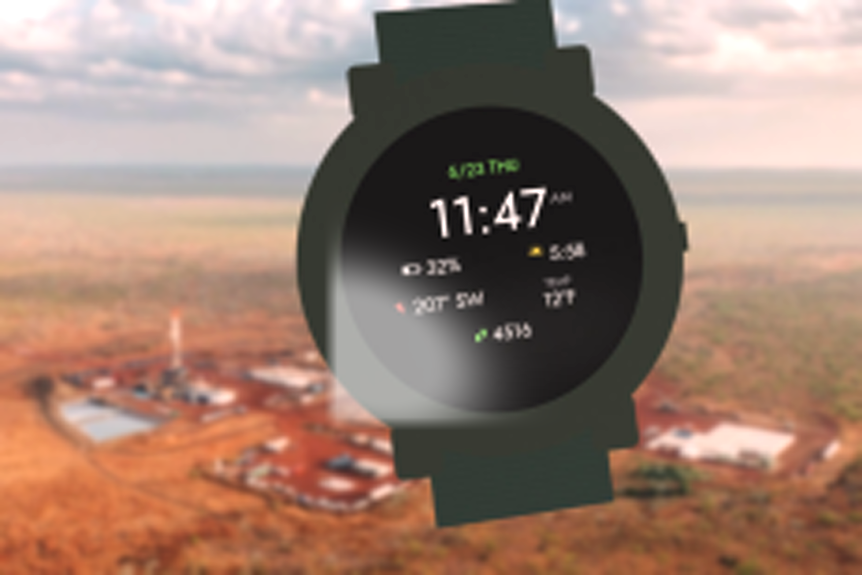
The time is 11,47
